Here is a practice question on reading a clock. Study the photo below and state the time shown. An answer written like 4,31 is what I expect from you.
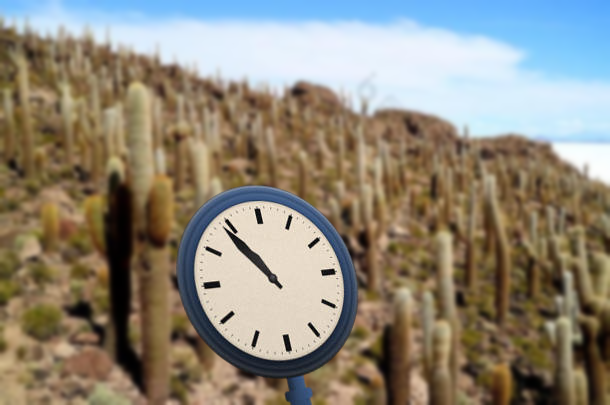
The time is 10,54
